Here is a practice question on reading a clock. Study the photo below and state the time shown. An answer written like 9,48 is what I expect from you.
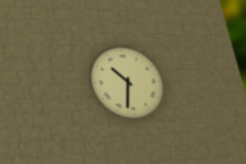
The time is 10,32
